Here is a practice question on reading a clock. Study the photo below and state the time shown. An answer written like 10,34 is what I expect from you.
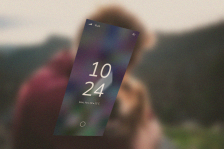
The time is 10,24
